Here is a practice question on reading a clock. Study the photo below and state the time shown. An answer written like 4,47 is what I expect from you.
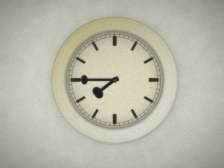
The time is 7,45
